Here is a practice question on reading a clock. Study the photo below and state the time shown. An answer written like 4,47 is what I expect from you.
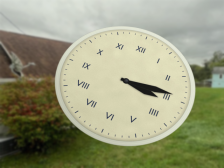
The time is 3,14
